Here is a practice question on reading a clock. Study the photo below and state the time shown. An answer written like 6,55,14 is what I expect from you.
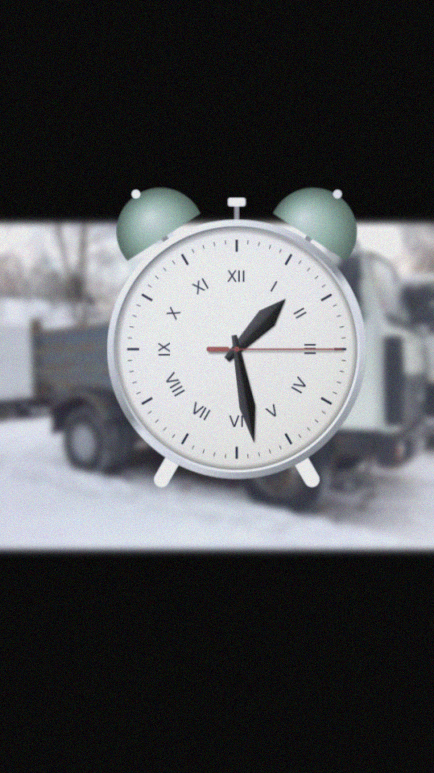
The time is 1,28,15
